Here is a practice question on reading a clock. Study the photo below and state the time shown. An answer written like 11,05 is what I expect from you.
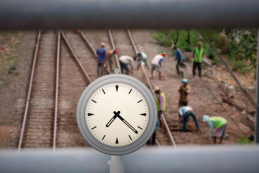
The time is 7,22
